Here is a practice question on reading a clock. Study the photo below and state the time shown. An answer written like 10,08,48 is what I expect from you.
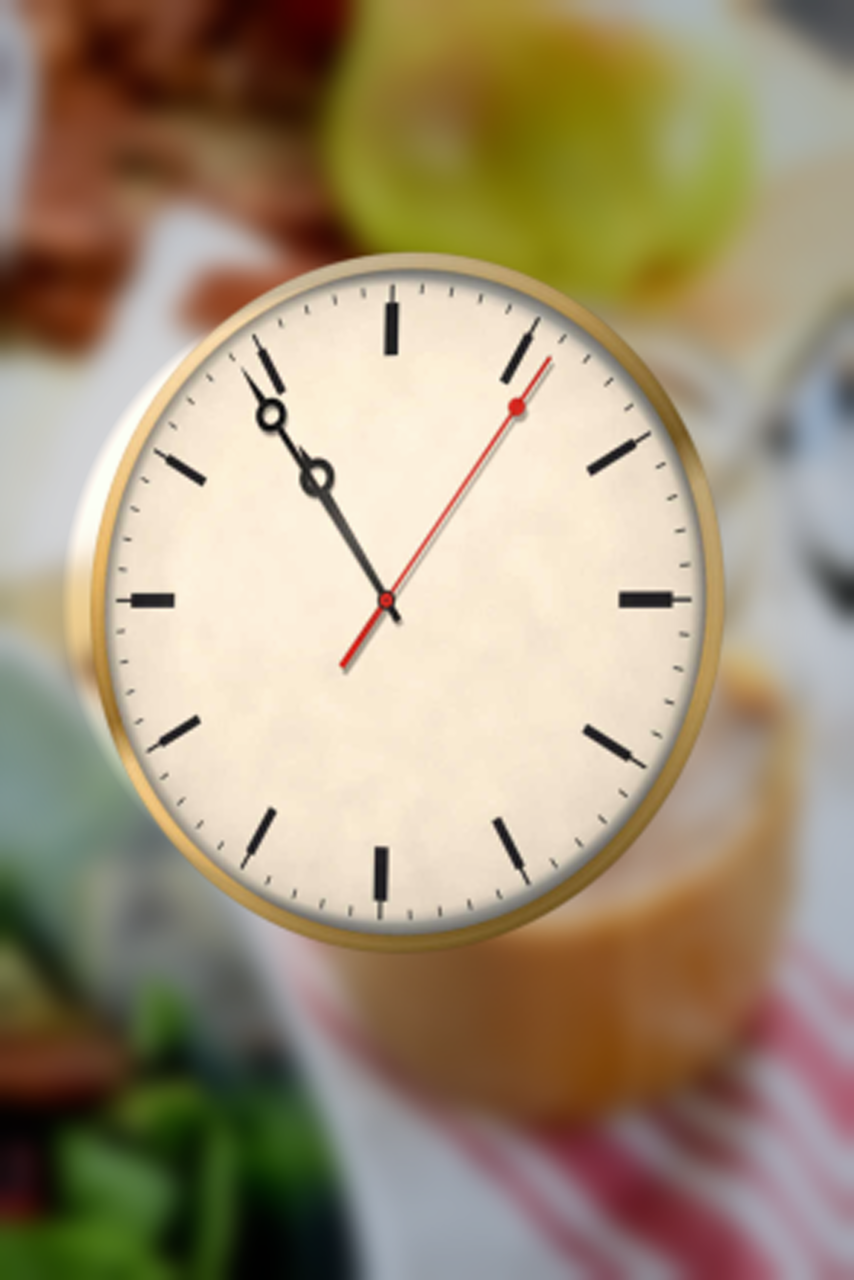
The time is 10,54,06
